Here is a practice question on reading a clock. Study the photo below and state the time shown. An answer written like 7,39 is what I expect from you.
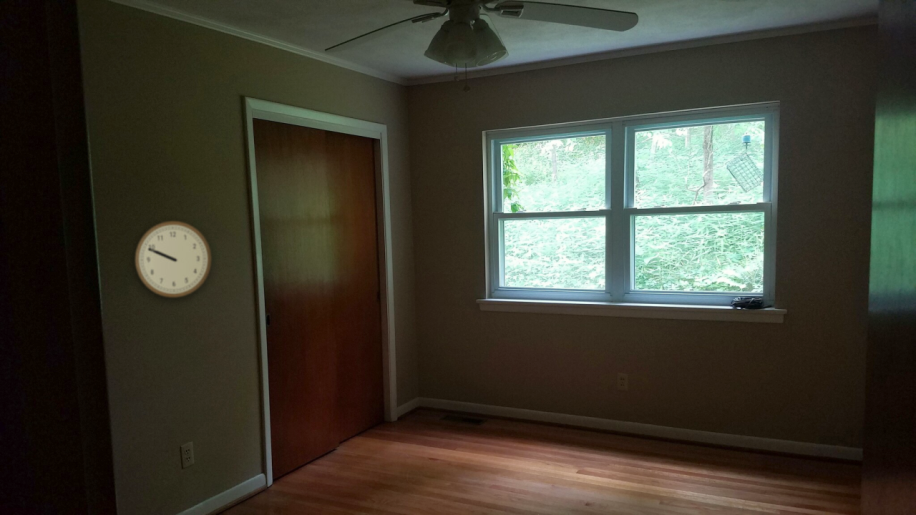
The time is 9,49
